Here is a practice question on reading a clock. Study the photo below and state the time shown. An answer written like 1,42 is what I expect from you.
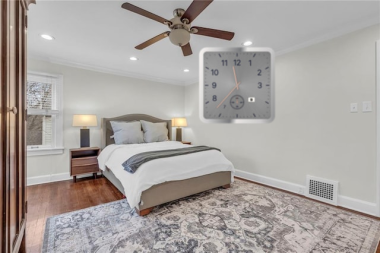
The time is 11,37
